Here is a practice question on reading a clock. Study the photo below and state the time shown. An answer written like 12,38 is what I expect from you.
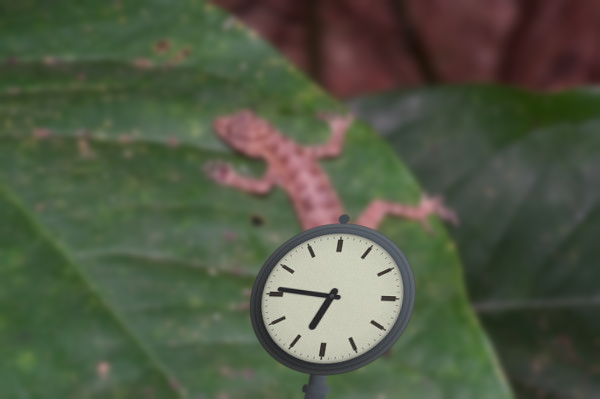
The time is 6,46
